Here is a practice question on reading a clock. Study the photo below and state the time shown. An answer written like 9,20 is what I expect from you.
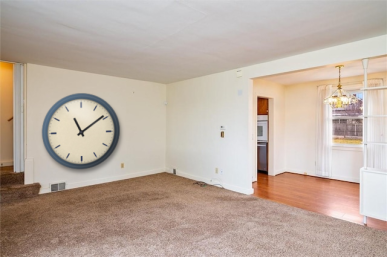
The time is 11,09
